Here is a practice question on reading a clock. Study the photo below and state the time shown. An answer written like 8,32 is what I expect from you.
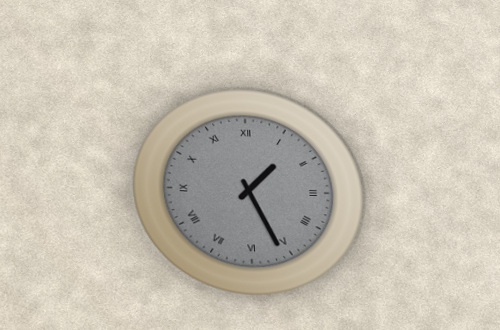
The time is 1,26
